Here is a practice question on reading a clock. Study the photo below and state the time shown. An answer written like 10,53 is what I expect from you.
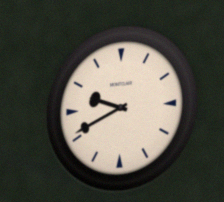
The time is 9,41
